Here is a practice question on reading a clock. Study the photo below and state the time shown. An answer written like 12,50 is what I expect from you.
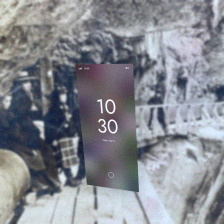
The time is 10,30
